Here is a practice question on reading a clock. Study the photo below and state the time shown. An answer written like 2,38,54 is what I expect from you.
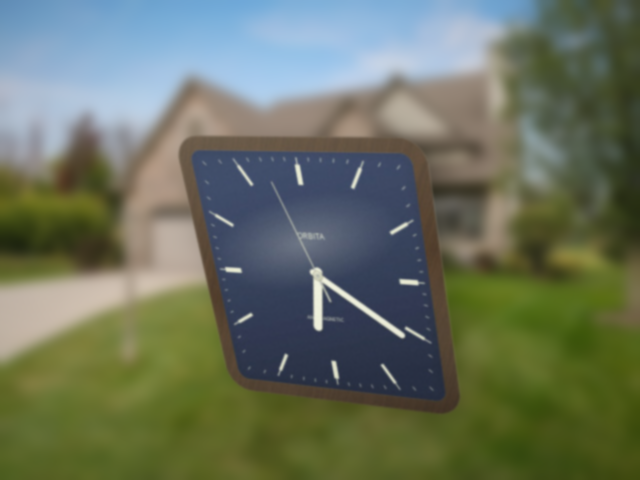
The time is 6,20,57
